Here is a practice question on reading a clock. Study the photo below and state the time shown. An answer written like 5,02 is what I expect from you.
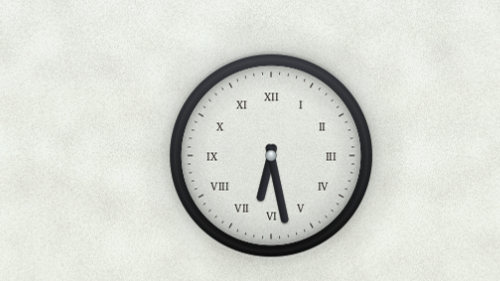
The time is 6,28
